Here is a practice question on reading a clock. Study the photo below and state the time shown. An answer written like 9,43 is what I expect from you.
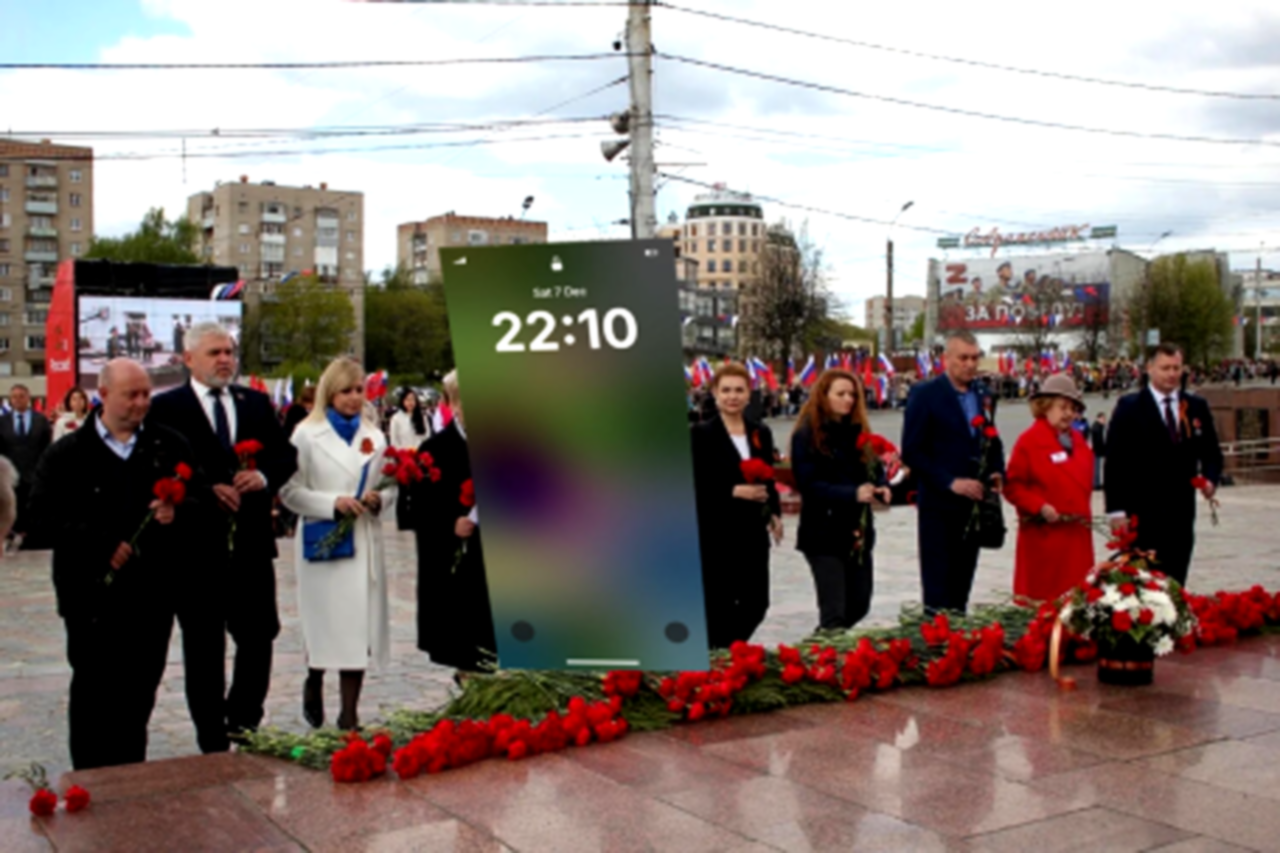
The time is 22,10
